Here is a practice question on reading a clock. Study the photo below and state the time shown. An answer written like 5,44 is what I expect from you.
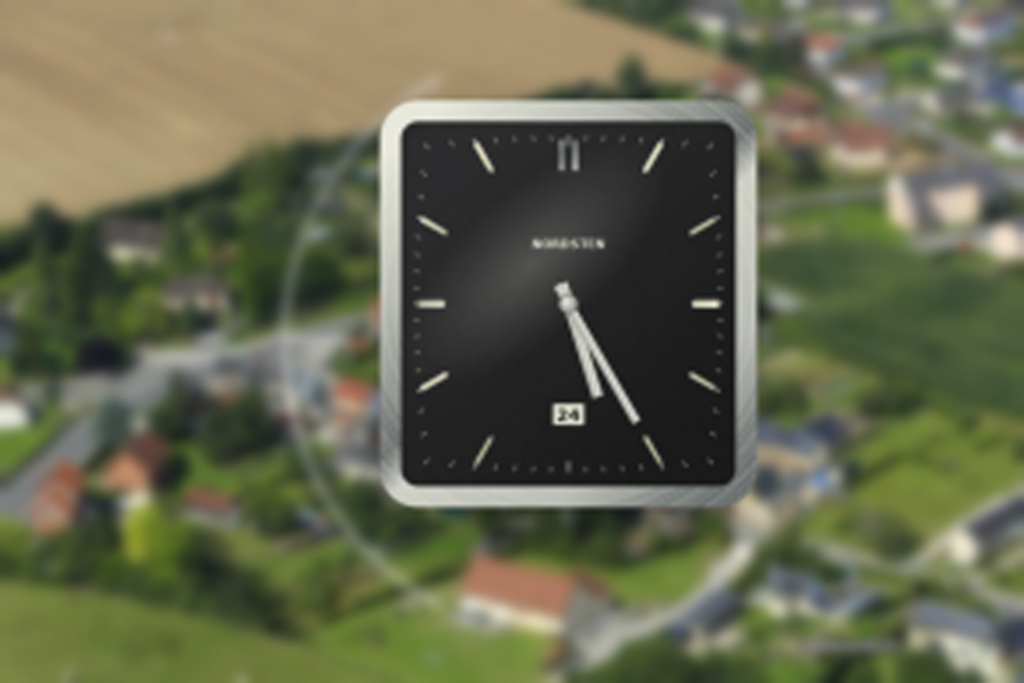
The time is 5,25
